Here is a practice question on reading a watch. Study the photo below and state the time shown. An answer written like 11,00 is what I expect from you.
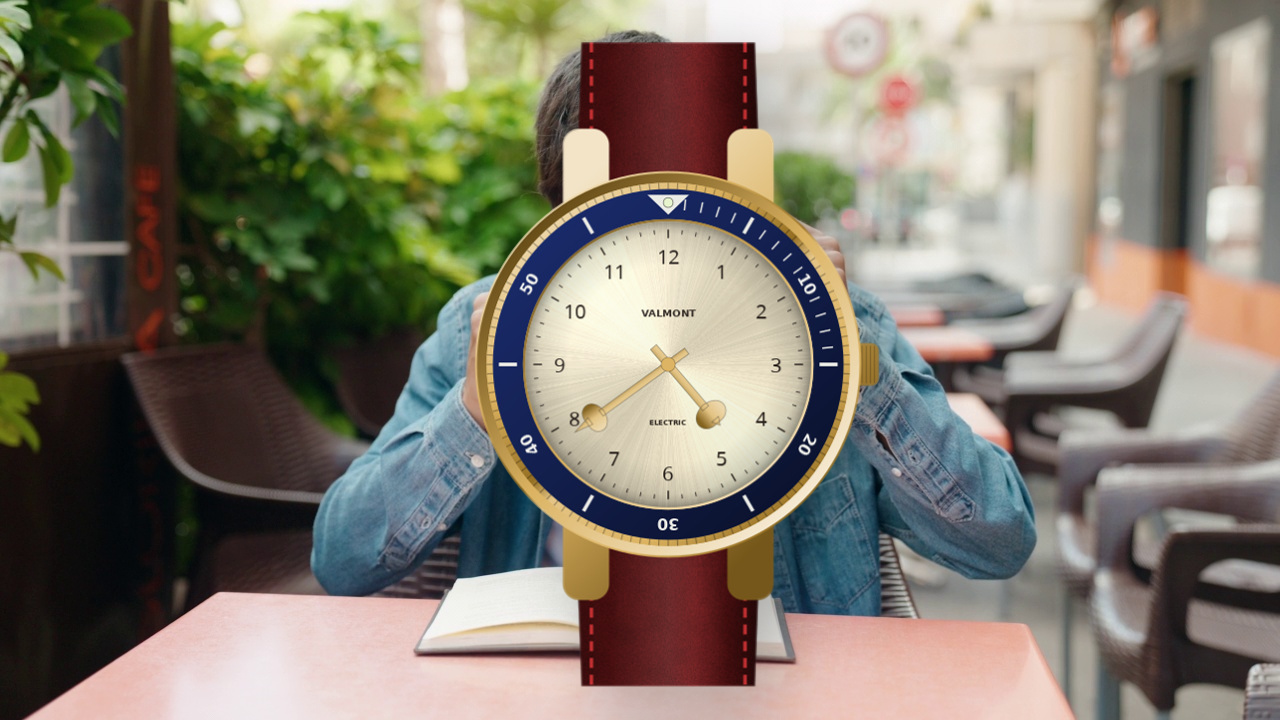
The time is 4,39
